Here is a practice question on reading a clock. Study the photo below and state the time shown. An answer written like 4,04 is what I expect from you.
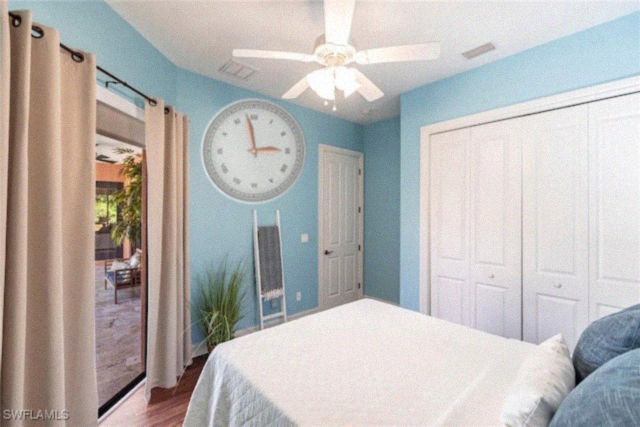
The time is 2,58
